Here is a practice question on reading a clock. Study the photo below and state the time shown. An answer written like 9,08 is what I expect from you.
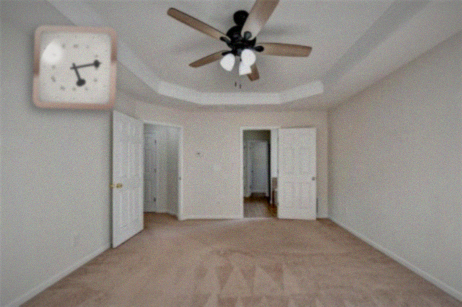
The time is 5,13
